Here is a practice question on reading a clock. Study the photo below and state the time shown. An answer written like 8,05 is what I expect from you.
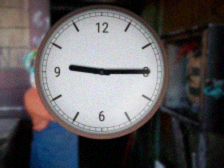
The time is 9,15
